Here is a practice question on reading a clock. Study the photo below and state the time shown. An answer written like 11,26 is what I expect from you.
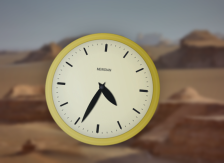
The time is 4,34
